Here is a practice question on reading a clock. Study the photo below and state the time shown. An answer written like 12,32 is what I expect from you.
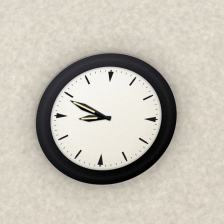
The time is 8,49
